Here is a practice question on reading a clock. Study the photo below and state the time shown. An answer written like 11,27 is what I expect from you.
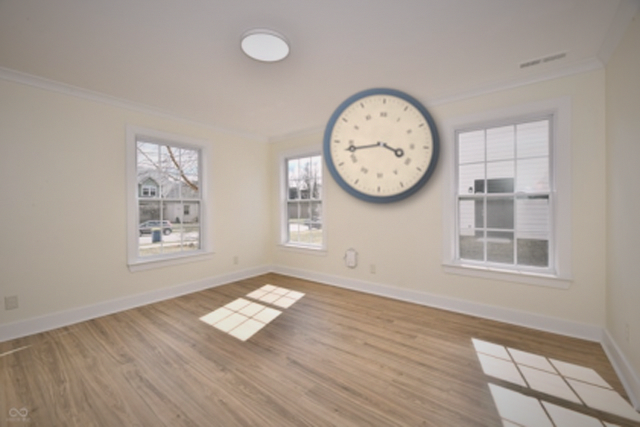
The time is 3,43
